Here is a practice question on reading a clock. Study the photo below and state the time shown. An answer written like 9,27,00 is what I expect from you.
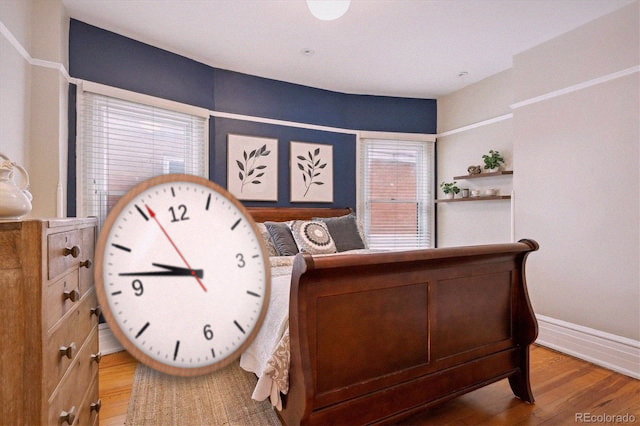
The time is 9,46,56
